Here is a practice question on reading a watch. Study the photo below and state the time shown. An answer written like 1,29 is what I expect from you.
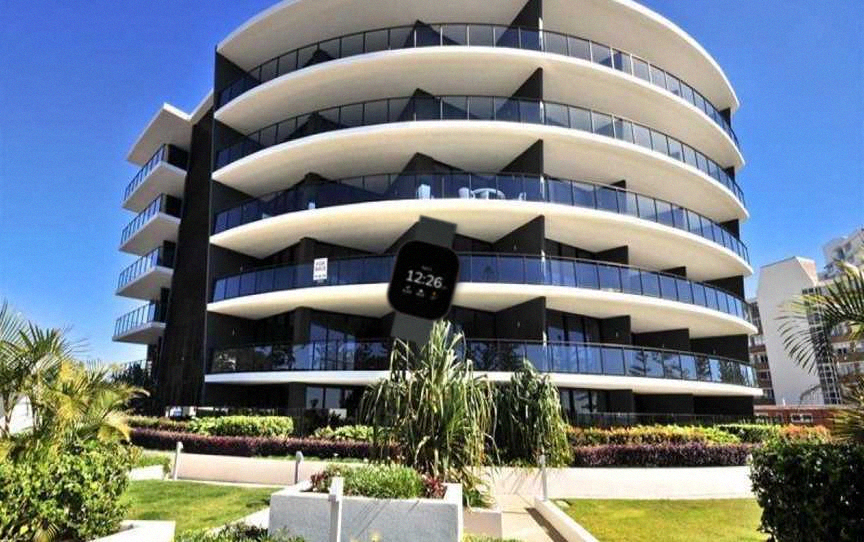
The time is 12,26
